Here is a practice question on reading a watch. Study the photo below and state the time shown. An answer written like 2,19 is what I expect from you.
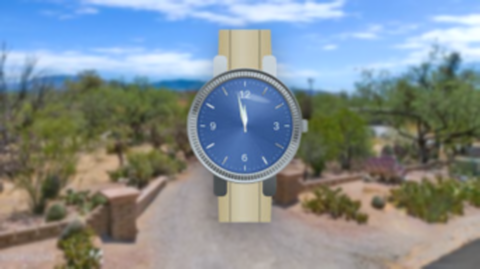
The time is 11,58
